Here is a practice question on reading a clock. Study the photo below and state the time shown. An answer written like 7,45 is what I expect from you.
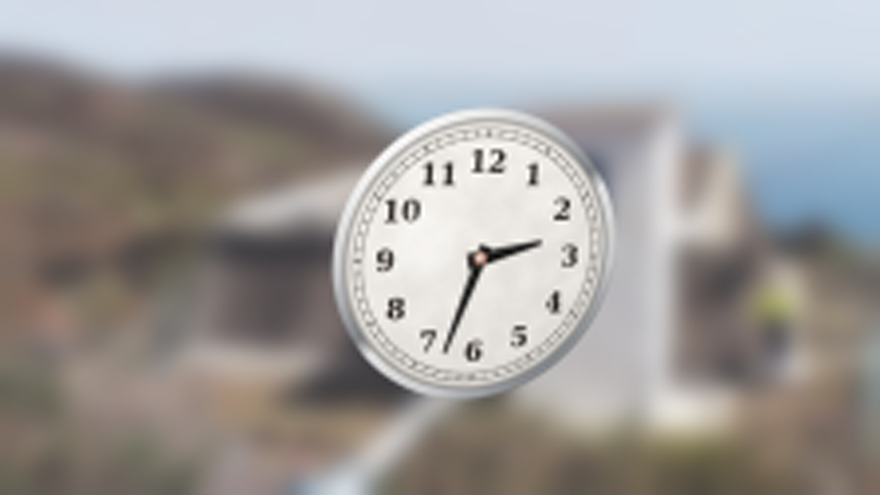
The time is 2,33
